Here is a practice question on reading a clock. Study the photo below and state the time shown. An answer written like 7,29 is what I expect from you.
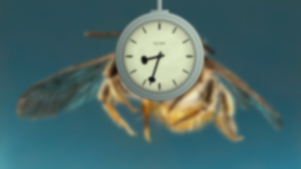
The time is 8,33
